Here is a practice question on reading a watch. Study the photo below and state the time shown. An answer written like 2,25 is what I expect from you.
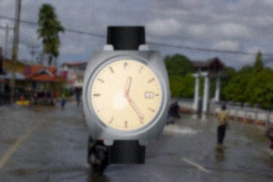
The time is 12,24
